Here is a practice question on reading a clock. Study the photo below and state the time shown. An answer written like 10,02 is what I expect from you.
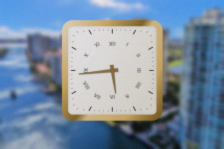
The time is 5,44
